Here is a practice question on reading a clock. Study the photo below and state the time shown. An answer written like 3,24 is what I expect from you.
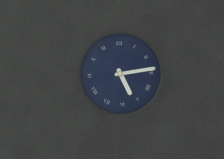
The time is 5,14
